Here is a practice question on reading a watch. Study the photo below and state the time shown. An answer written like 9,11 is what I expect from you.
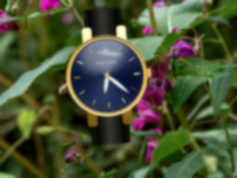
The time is 6,22
